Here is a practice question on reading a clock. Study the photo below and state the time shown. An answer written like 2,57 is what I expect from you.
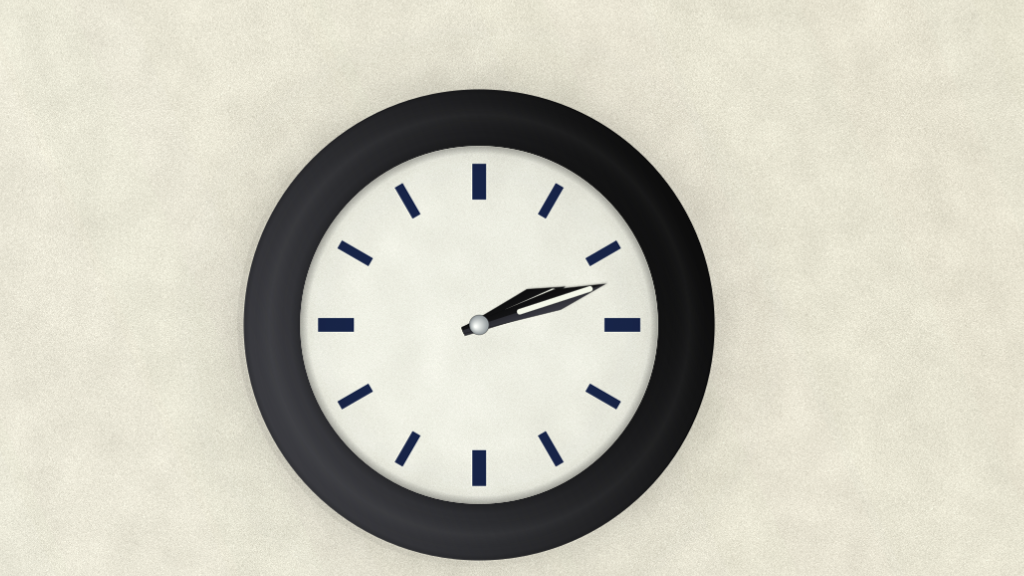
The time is 2,12
